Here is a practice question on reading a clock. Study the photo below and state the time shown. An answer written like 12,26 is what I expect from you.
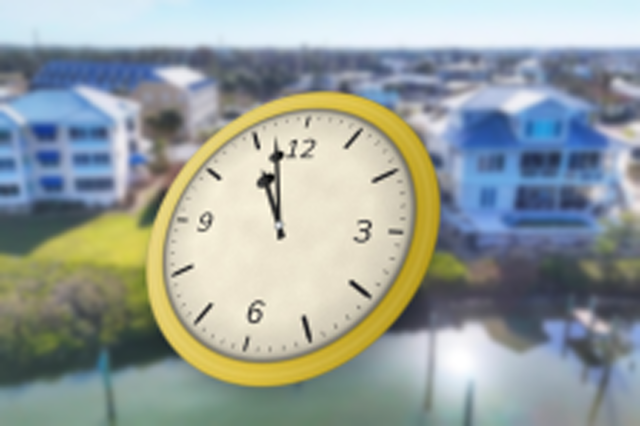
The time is 10,57
